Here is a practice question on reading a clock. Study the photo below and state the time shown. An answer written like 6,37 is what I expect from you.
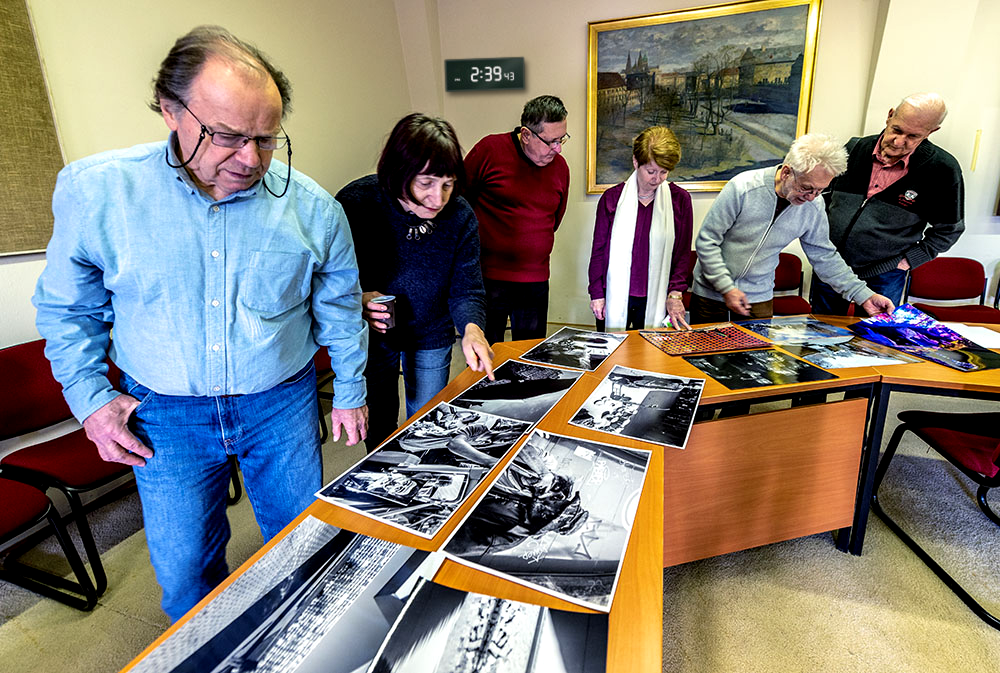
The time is 2,39
